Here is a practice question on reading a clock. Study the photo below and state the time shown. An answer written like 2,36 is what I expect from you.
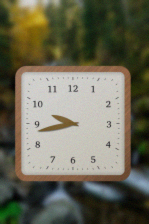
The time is 9,43
